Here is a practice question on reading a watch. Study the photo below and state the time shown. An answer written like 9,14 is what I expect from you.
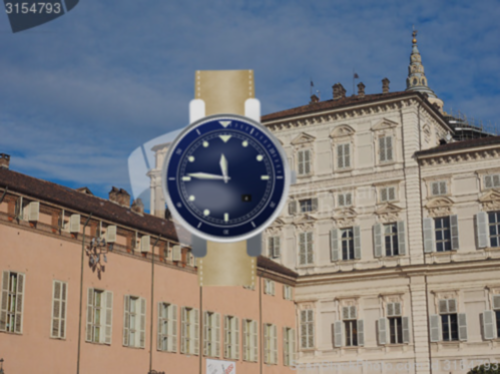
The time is 11,46
